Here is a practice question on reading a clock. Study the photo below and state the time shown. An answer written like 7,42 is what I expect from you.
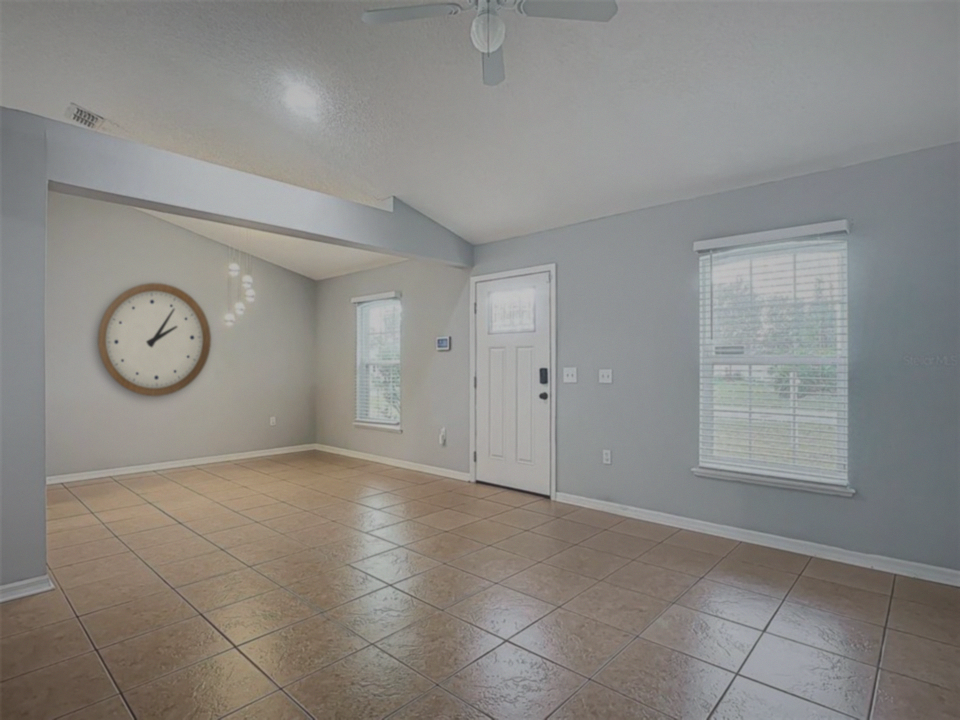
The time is 2,06
